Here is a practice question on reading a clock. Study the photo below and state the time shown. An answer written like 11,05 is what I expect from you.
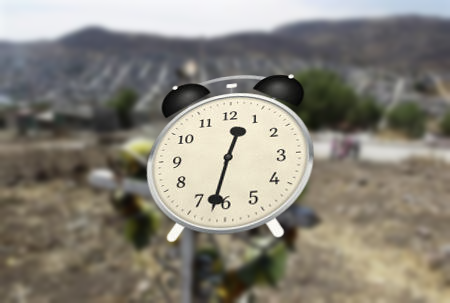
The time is 12,32
